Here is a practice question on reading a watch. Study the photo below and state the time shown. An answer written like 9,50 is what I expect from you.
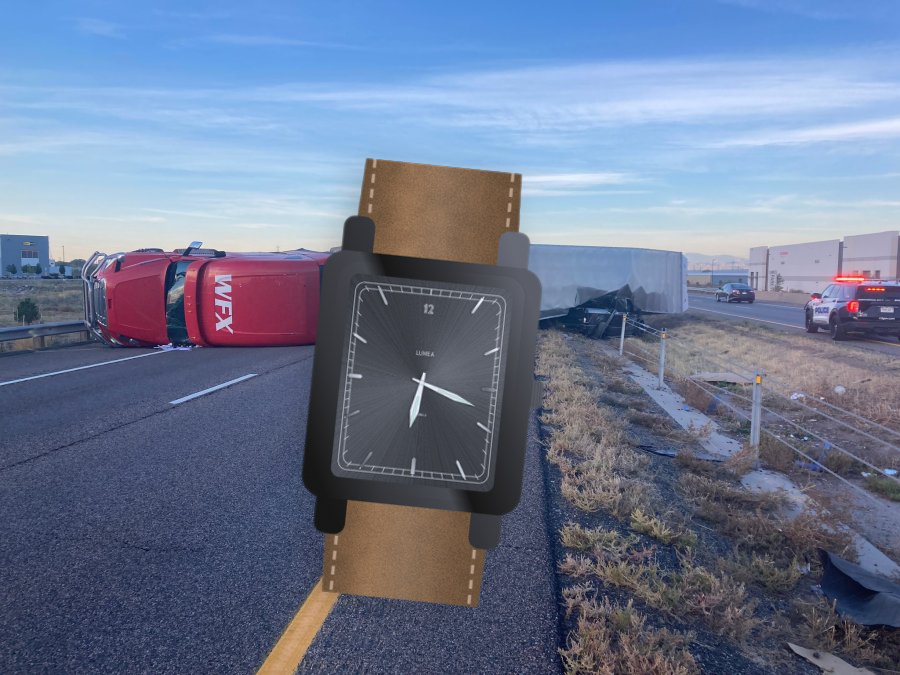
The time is 6,18
